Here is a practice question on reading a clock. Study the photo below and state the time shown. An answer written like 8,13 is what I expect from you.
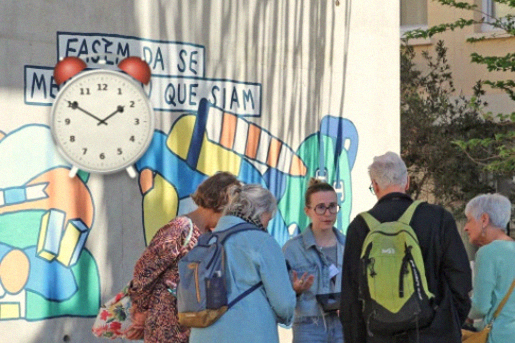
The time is 1,50
